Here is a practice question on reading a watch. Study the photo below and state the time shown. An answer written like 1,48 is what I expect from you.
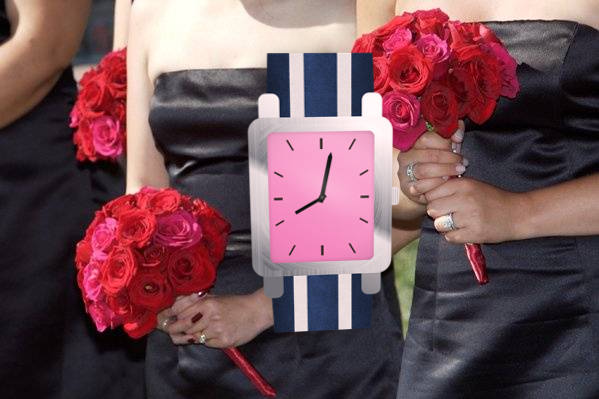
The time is 8,02
